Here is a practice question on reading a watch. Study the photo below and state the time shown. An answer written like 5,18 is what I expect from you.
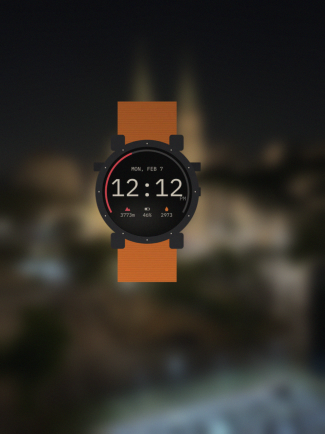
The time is 12,12
